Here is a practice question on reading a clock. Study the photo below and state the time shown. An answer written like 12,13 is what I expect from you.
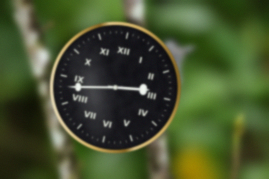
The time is 2,43
